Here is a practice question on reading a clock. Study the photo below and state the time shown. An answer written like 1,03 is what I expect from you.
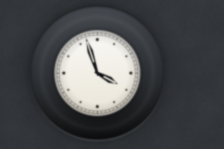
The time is 3,57
